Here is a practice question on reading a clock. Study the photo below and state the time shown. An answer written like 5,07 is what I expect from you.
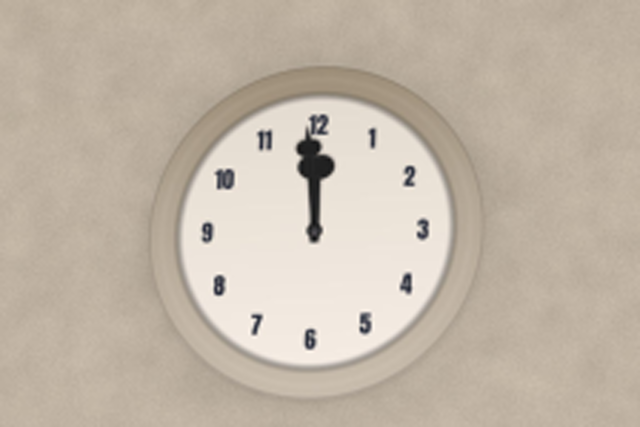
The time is 11,59
